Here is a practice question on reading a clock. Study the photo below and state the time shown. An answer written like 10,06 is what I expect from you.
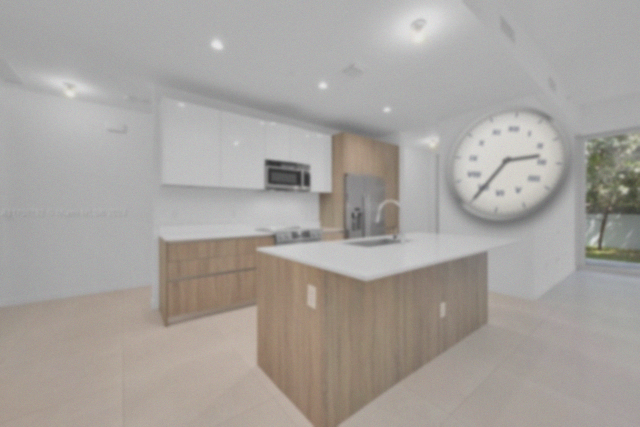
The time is 2,35
